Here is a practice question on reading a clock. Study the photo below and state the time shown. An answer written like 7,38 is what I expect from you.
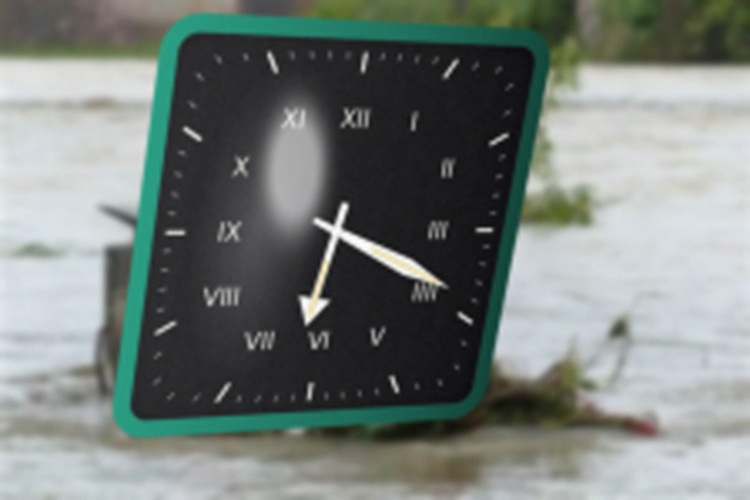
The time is 6,19
